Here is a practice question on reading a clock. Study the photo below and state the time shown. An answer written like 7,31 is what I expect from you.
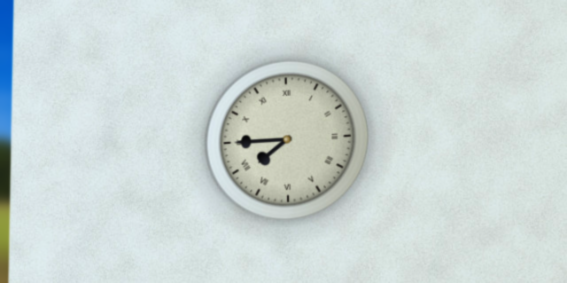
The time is 7,45
